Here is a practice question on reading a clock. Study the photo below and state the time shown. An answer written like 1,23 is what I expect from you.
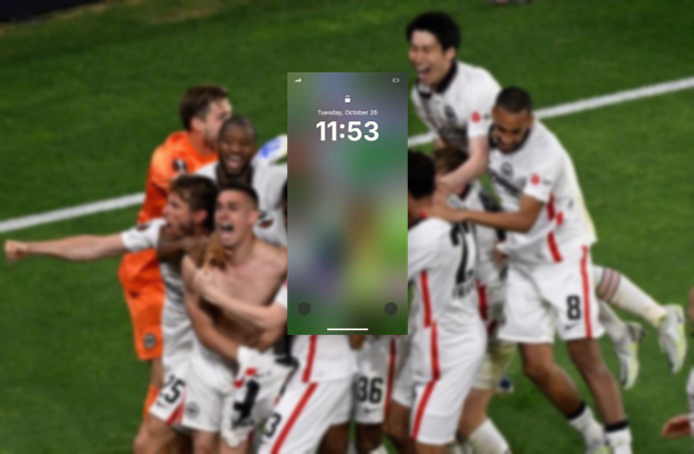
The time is 11,53
